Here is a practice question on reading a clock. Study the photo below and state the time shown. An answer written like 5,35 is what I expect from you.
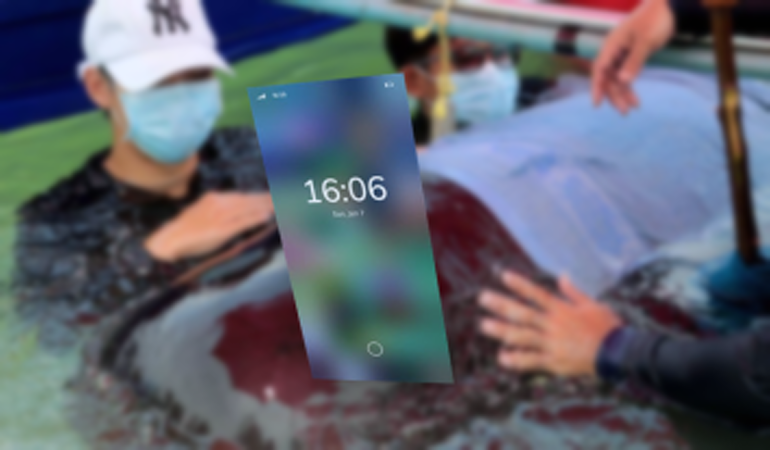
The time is 16,06
